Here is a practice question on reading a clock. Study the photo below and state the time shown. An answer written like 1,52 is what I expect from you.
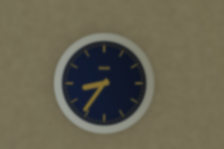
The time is 8,36
